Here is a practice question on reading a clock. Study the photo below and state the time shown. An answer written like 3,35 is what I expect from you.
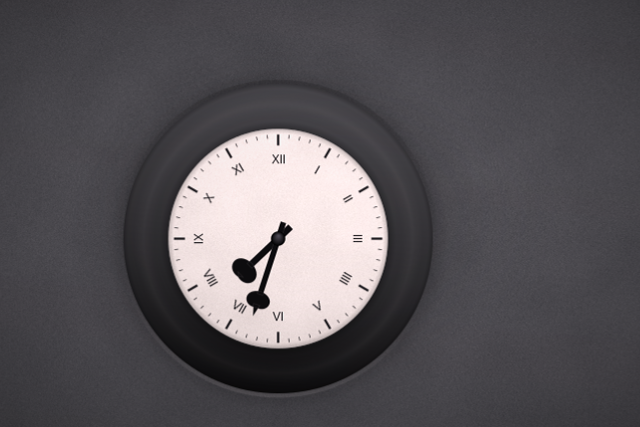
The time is 7,33
